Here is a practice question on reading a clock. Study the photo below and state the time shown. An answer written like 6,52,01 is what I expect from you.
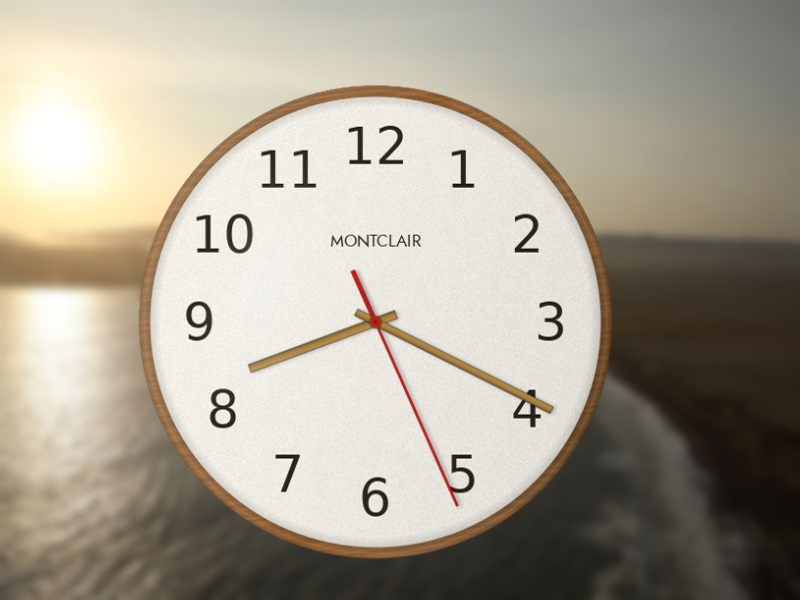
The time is 8,19,26
